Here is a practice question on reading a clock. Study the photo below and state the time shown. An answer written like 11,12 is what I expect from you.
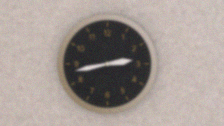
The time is 2,43
